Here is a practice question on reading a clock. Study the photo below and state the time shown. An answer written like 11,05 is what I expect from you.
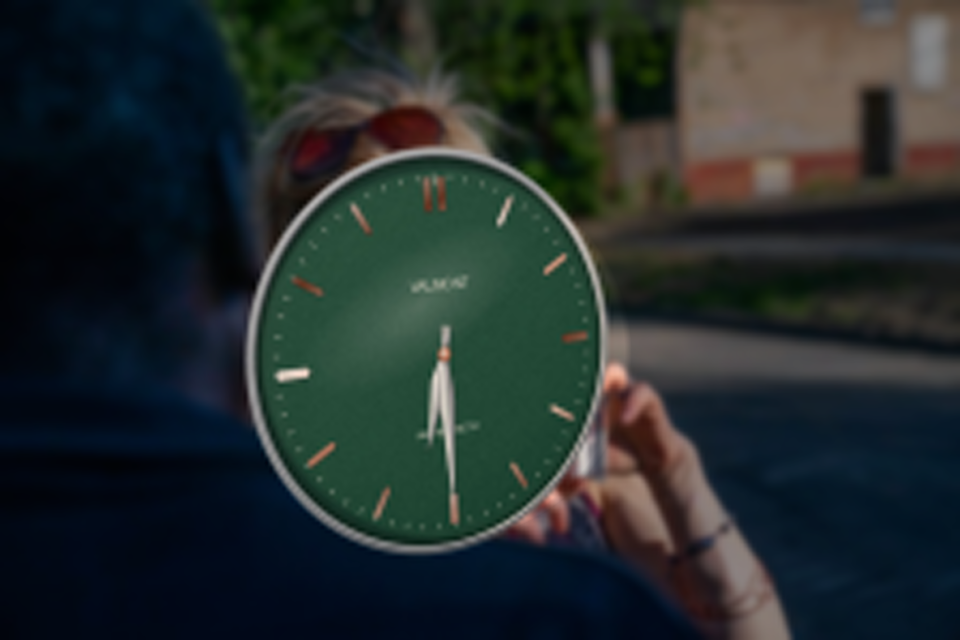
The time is 6,30
